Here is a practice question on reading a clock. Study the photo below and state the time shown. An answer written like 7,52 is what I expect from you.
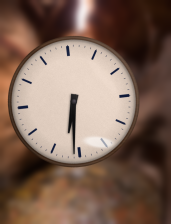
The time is 6,31
